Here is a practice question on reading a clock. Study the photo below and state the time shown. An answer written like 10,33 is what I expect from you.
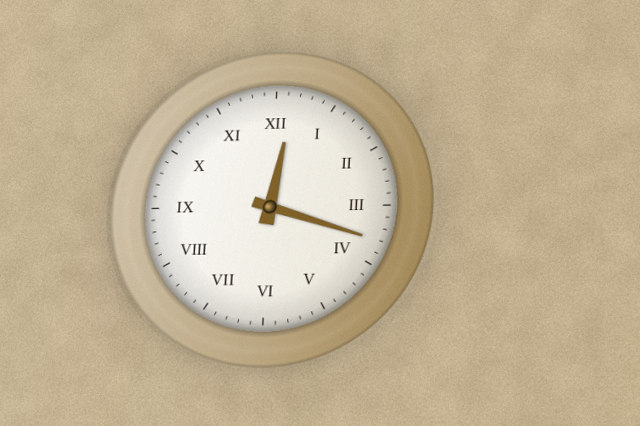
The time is 12,18
